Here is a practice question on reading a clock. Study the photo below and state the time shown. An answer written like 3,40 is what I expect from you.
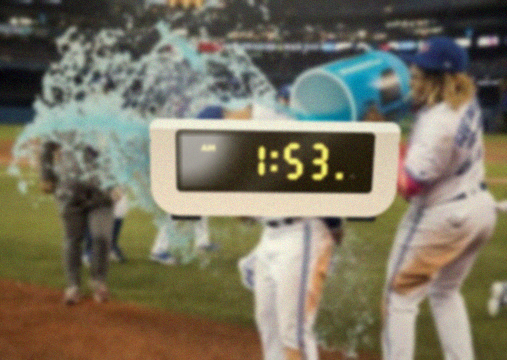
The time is 1,53
